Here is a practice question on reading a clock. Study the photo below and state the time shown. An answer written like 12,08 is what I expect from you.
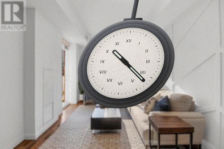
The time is 10,22
